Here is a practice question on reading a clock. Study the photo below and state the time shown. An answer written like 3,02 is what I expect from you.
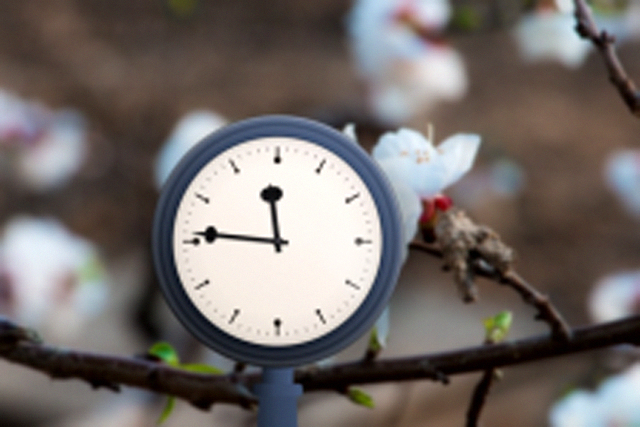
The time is 11,46
